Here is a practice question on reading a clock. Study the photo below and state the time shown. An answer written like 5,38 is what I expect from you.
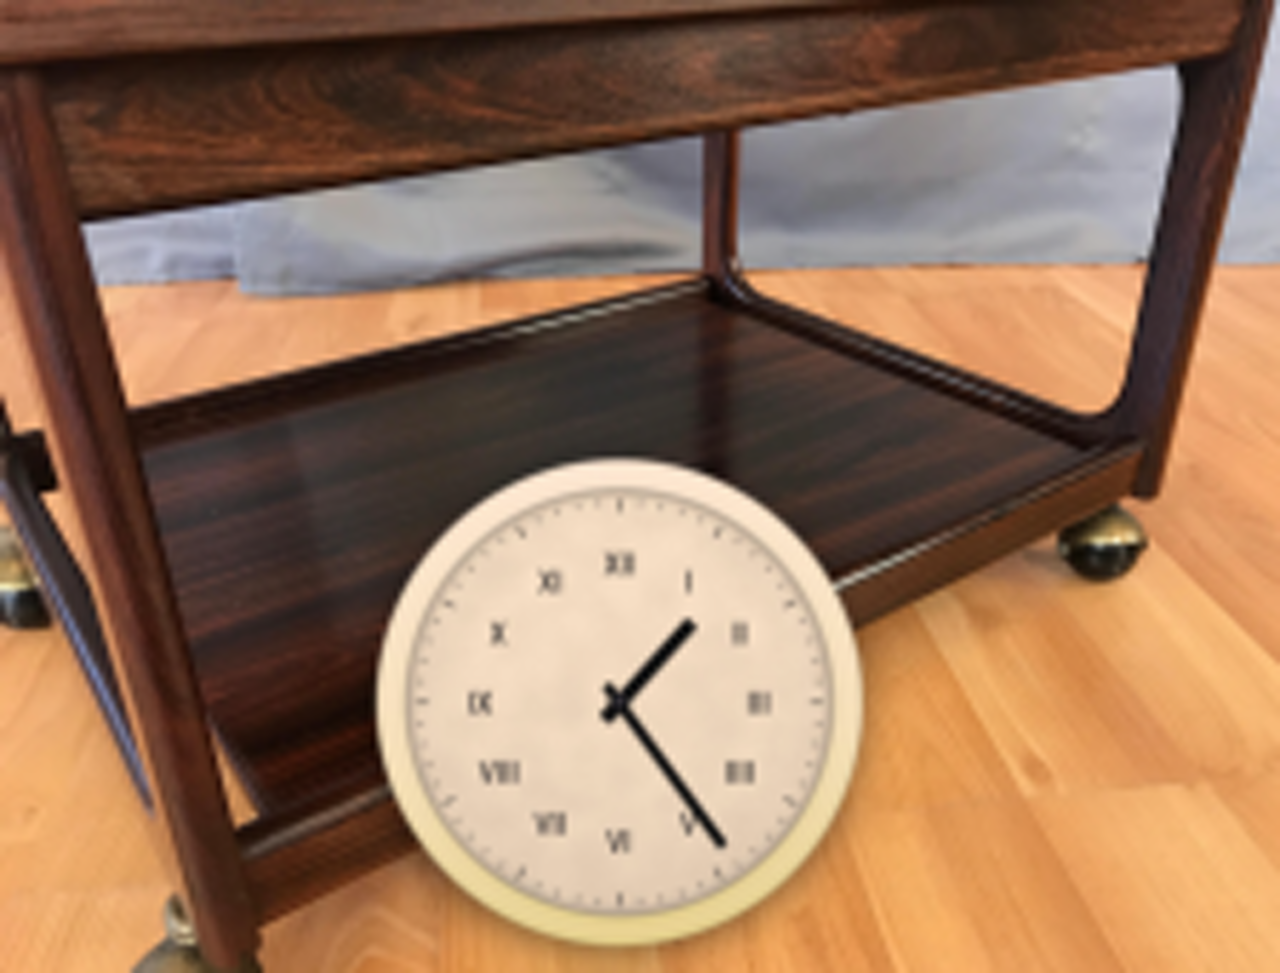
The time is 1,24
